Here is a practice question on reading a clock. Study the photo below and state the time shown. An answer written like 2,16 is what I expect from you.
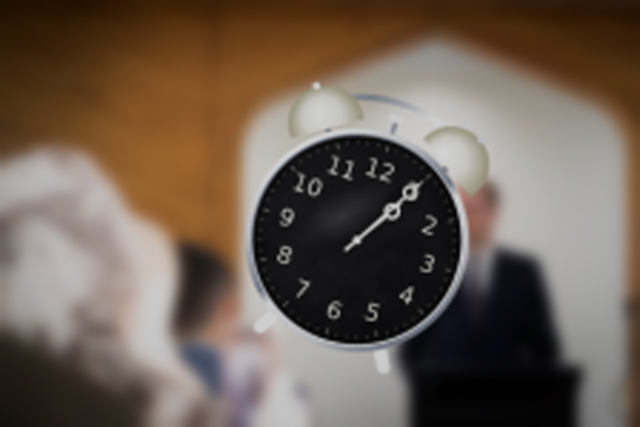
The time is 1,05
